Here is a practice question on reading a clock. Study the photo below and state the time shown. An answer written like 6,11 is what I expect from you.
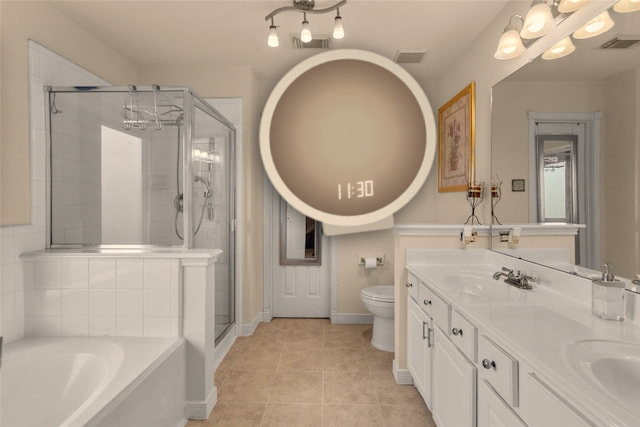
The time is 11,30
